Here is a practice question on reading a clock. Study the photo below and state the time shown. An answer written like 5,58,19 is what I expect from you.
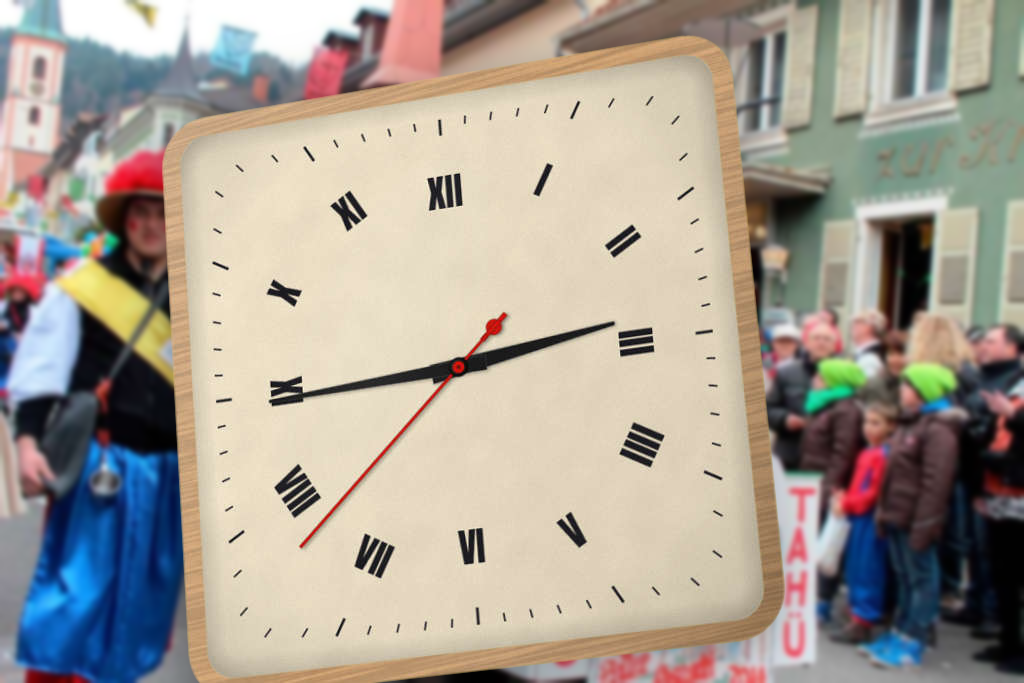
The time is 2,44,38
